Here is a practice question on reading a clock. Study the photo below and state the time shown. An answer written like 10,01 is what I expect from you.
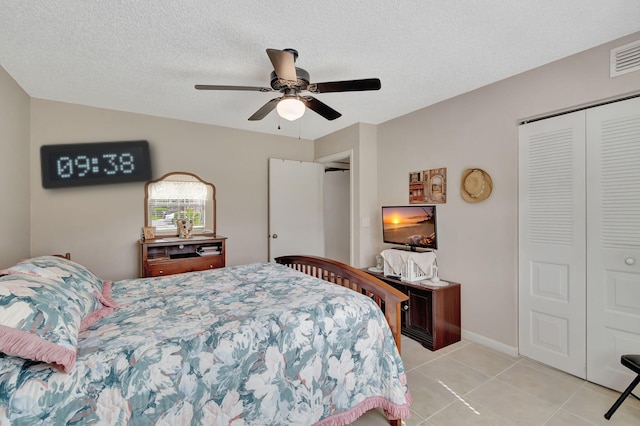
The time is 9,38
